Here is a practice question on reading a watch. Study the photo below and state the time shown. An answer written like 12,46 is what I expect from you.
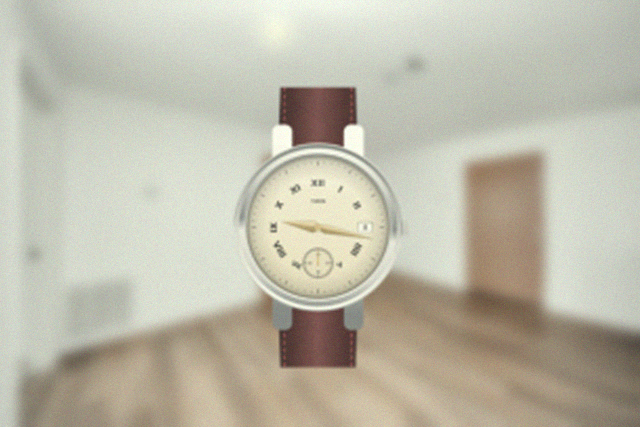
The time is 9,17
